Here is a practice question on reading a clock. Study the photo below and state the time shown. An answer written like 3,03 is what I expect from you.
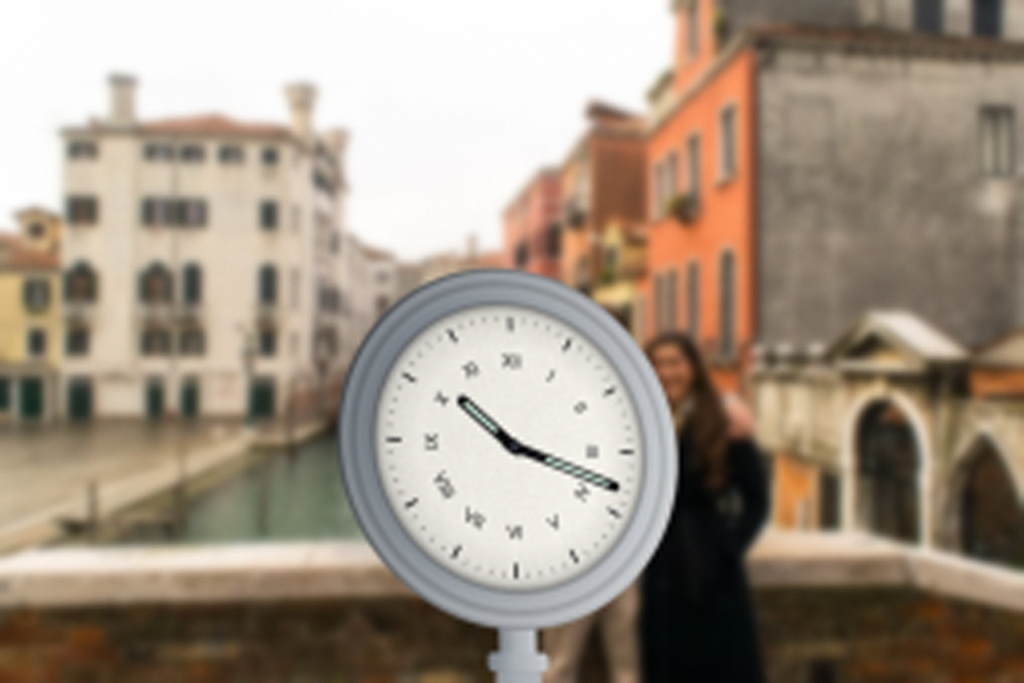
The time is 10,18
